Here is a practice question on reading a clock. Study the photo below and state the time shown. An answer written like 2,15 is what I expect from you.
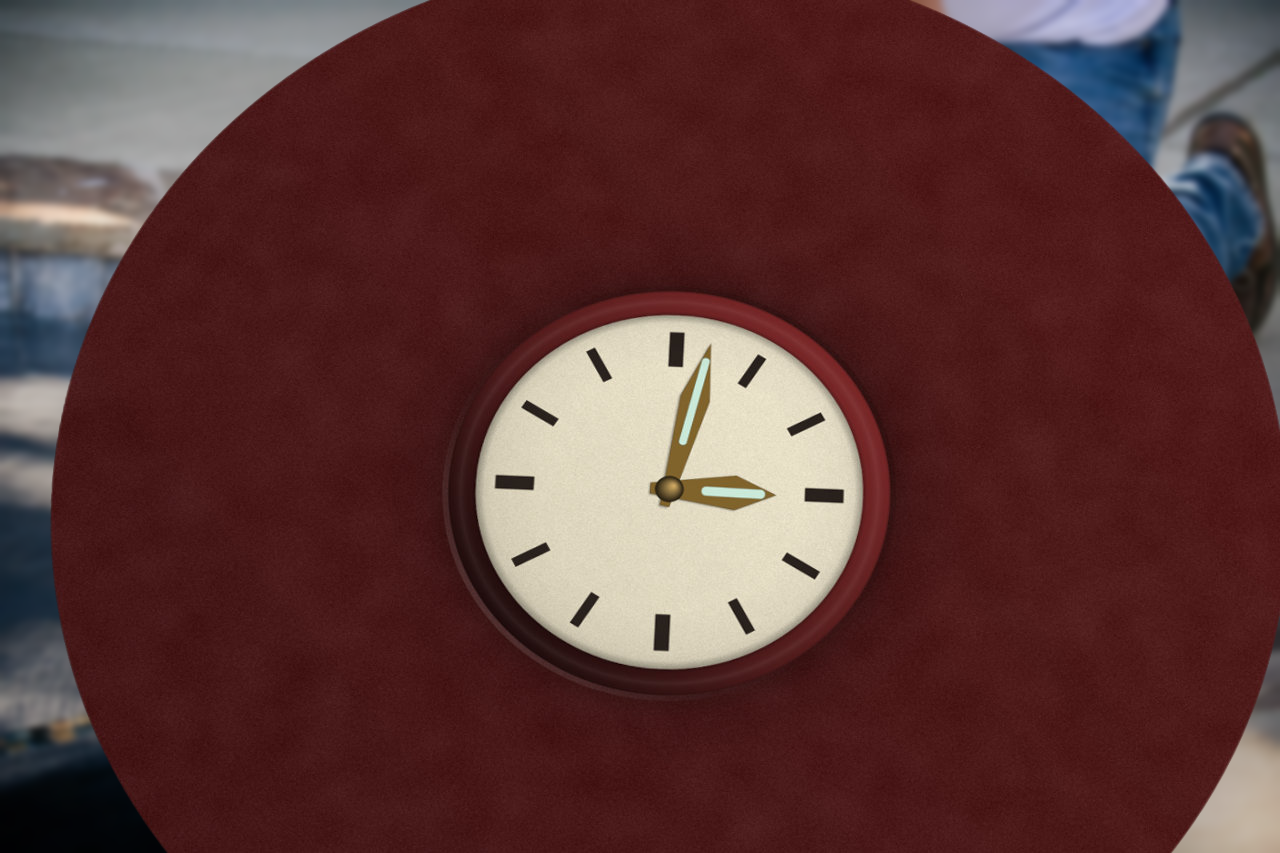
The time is 3,02
